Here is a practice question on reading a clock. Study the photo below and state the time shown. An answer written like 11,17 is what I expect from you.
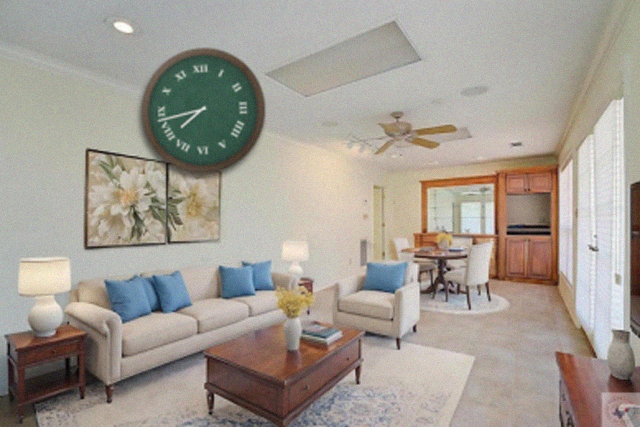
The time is 7,43
